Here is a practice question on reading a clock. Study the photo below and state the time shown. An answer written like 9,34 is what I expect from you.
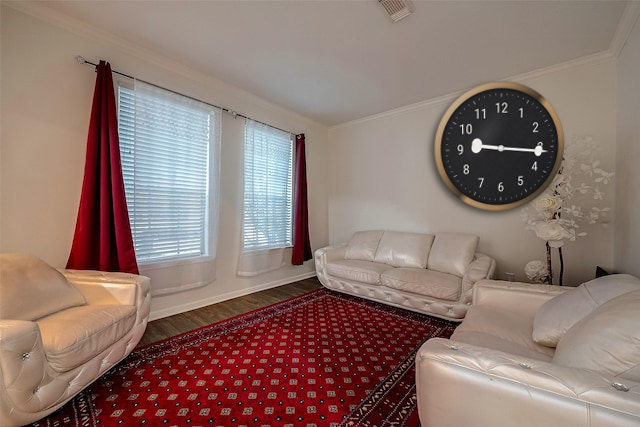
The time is 9,16
